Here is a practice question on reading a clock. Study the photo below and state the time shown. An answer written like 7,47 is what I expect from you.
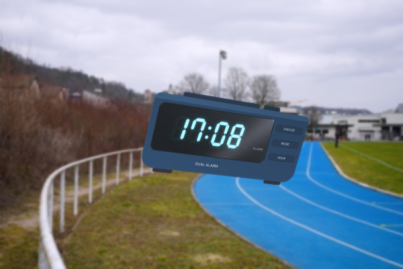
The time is 17,08
